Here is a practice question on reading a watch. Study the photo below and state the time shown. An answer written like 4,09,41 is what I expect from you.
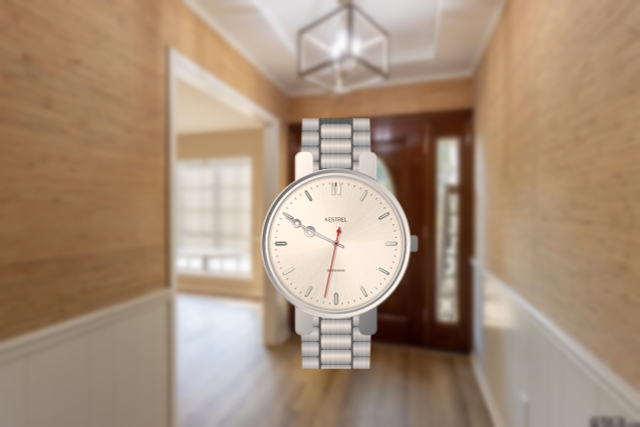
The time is 9,49,32
